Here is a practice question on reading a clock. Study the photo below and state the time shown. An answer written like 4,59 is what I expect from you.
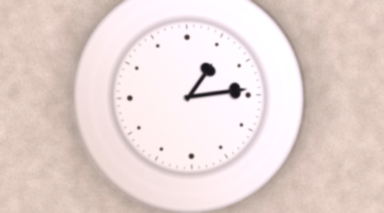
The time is 1,14
